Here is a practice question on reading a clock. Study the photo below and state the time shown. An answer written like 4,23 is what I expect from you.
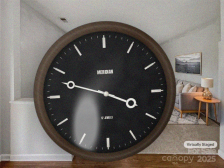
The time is 3,48
